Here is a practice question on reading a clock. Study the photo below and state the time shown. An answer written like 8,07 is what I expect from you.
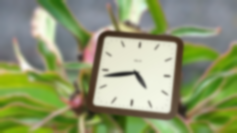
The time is 4,43
